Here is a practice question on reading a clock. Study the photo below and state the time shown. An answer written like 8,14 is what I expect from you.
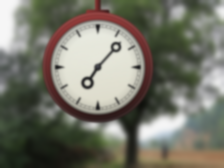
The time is 7,07
